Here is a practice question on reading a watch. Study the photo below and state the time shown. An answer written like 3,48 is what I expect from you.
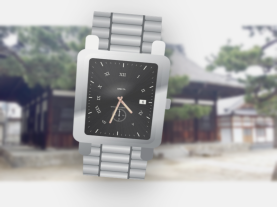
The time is 4,33
